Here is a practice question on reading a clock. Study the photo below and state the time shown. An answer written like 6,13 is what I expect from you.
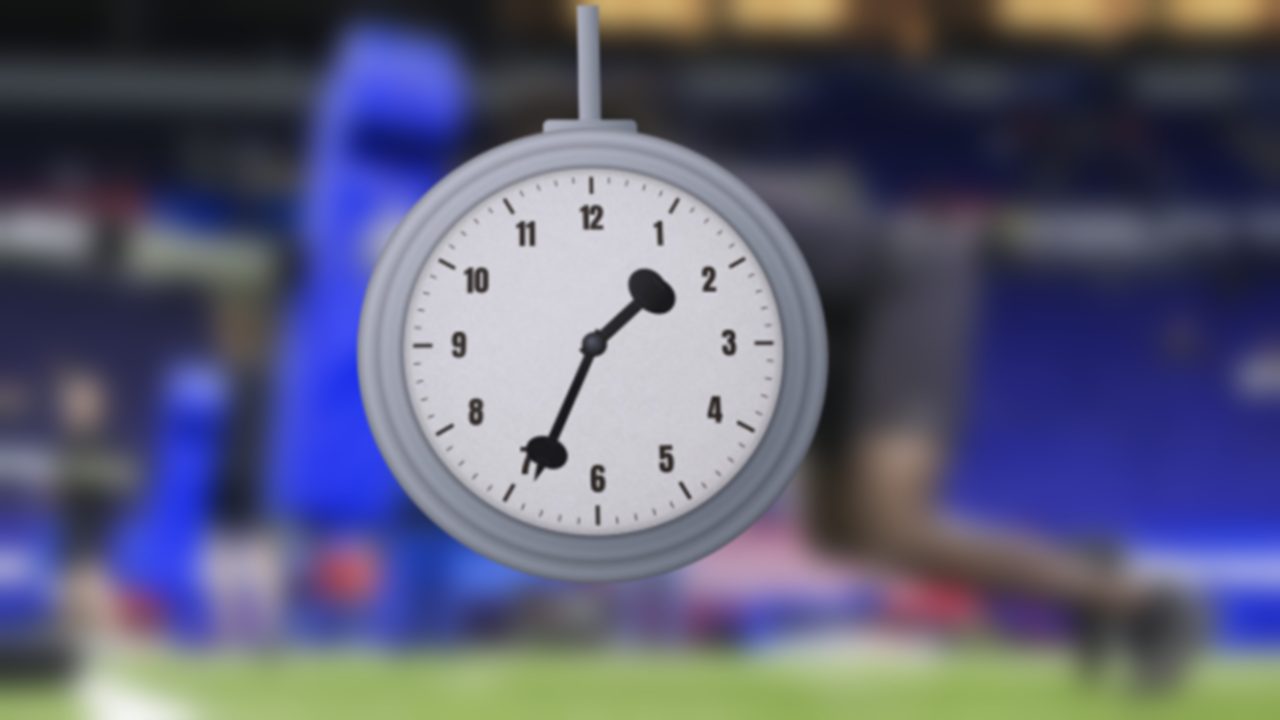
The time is 1,34
